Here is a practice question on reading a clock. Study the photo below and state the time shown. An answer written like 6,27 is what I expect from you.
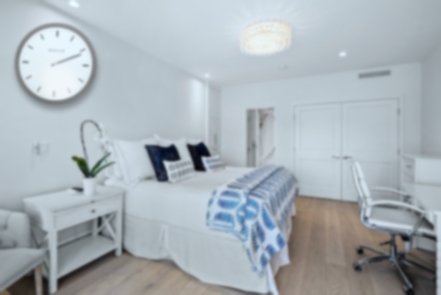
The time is 2,11
